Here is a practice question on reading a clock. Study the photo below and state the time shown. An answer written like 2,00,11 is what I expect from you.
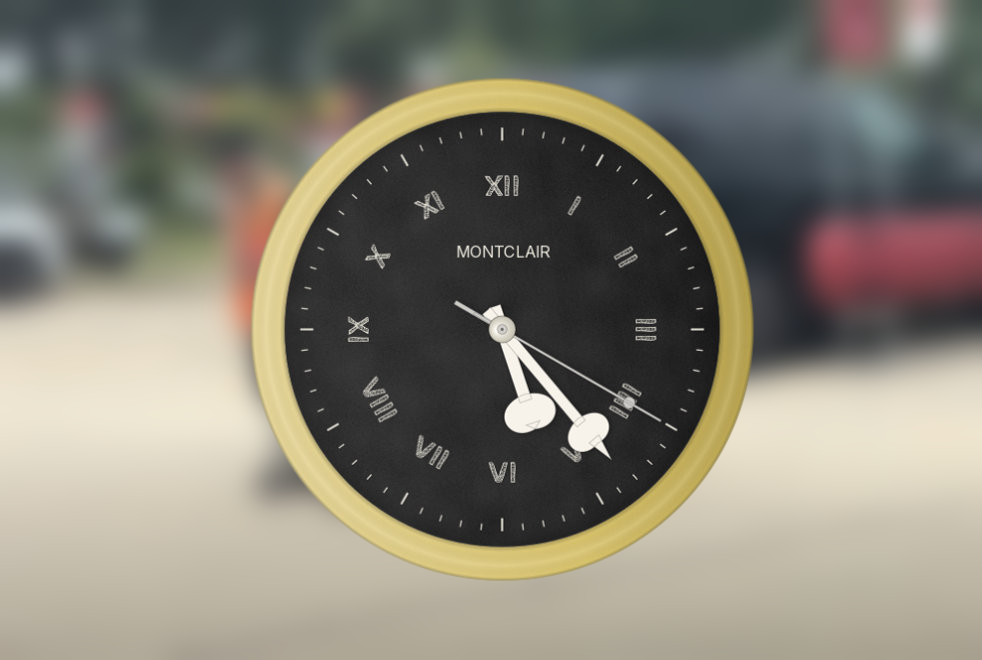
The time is 5,23,20
